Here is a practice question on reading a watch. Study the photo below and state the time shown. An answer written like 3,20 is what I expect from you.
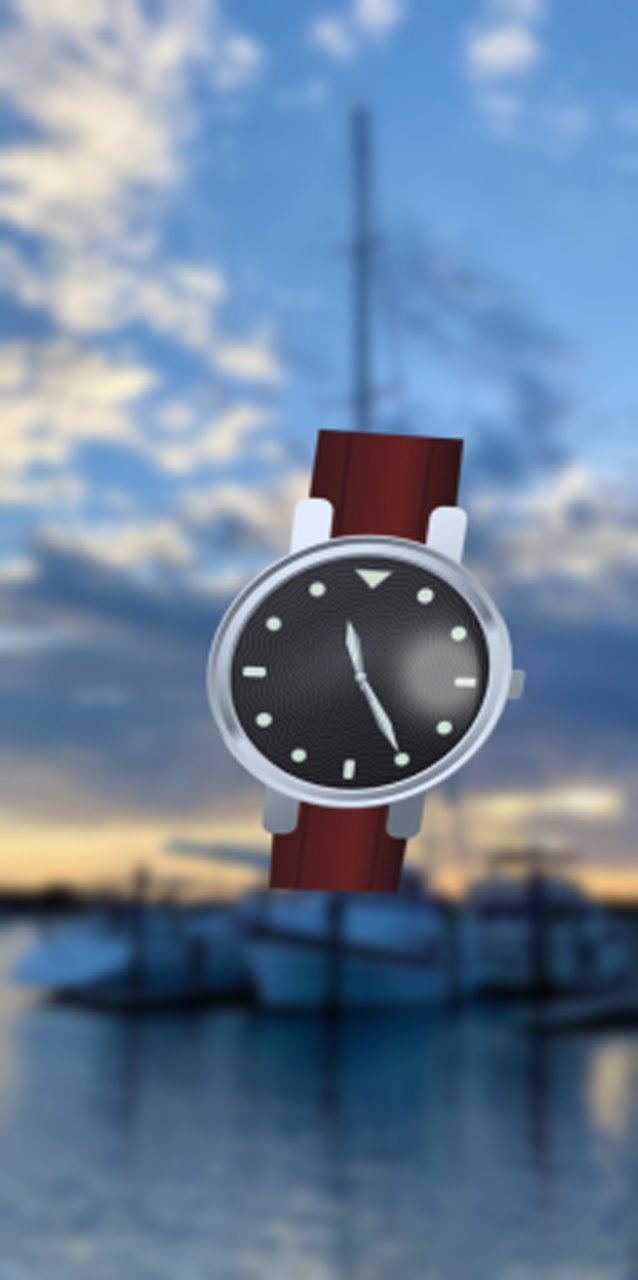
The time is 11,25
